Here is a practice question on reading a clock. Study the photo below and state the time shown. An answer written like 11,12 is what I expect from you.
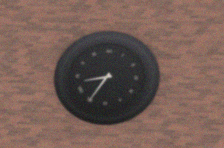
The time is 8,35
